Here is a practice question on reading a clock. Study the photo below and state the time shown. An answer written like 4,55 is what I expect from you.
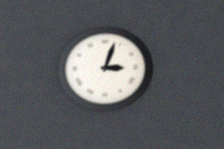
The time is 3,03
